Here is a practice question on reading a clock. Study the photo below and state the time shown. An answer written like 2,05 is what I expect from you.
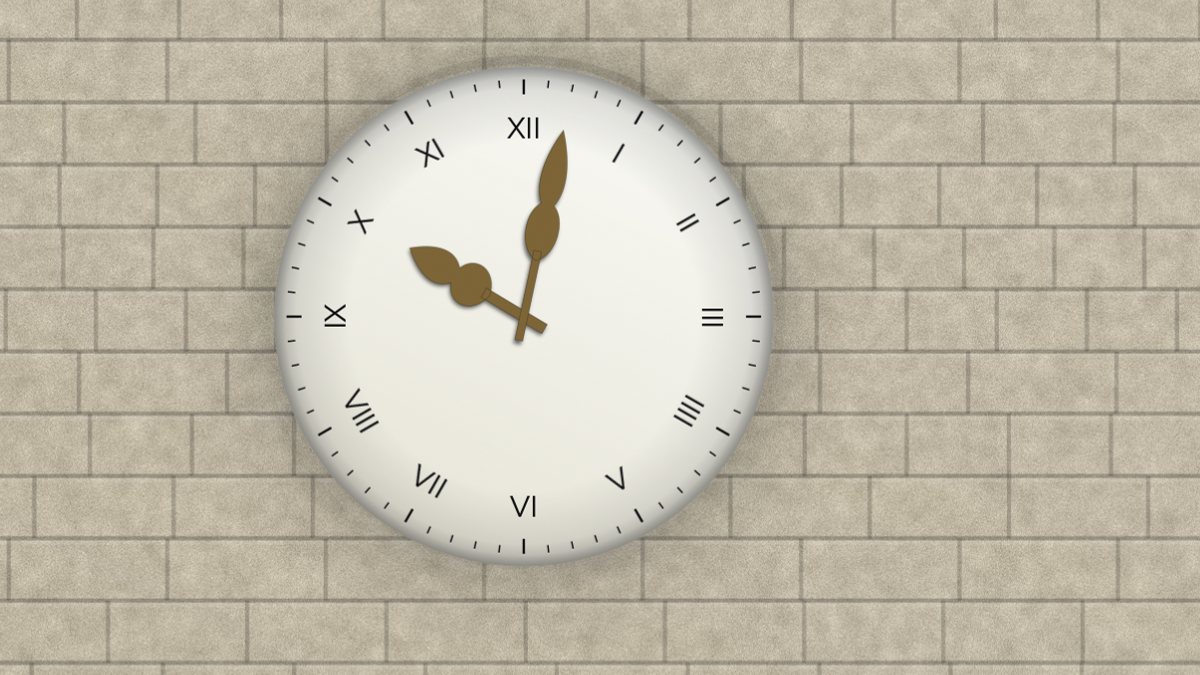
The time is 10,02
